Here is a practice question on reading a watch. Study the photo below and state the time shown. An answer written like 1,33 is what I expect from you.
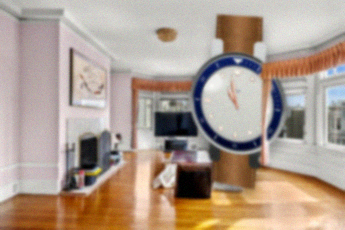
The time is 10,58
